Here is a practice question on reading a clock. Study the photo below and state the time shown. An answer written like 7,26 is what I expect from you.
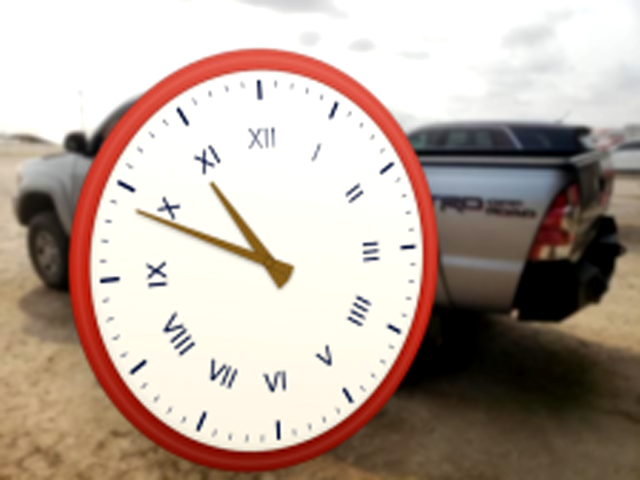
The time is 10,49
